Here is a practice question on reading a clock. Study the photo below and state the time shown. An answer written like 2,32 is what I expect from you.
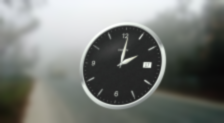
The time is 2,01
